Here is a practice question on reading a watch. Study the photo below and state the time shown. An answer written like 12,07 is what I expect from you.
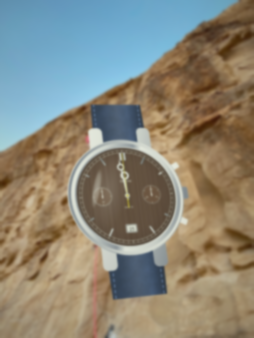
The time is 11,59
